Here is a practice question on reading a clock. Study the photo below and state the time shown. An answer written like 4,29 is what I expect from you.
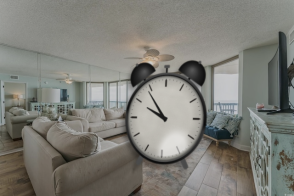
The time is 9,54
